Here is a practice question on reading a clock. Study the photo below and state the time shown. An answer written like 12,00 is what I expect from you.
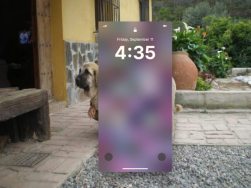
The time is 4,35
